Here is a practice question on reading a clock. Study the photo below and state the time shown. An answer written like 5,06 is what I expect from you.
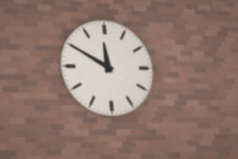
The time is 11,50
